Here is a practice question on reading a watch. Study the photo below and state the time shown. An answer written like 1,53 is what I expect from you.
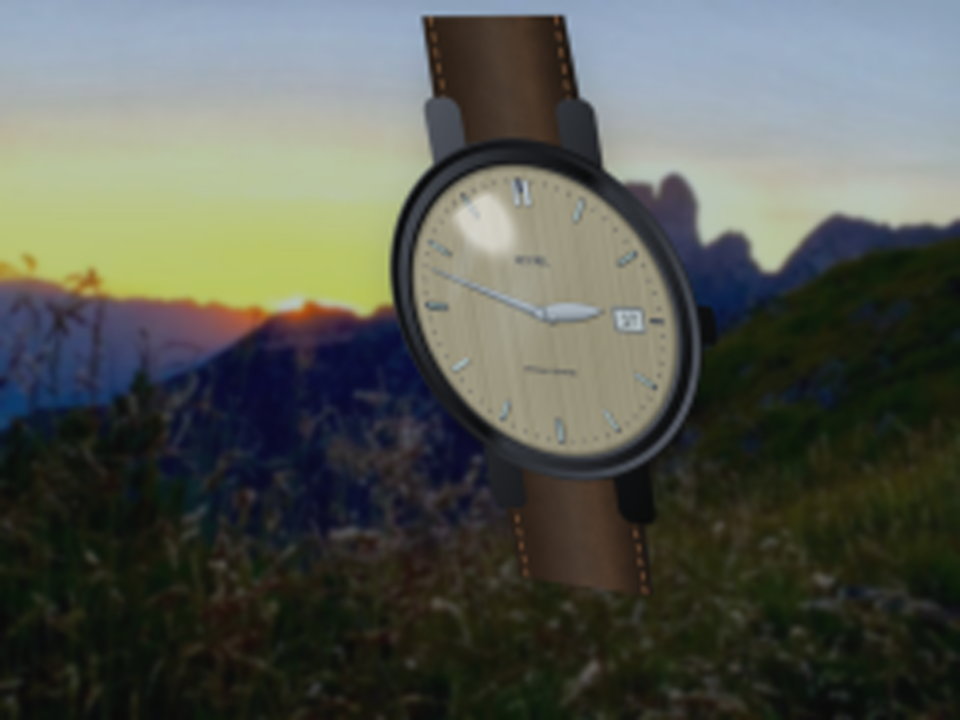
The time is 2,48
